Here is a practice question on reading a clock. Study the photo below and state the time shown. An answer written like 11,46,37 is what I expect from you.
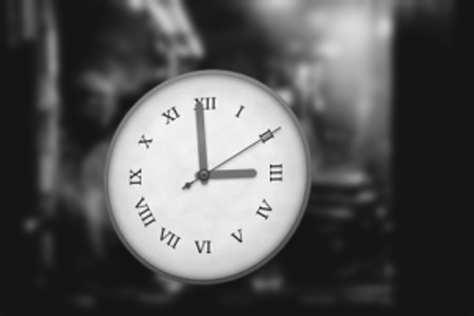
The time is 2,59,10
